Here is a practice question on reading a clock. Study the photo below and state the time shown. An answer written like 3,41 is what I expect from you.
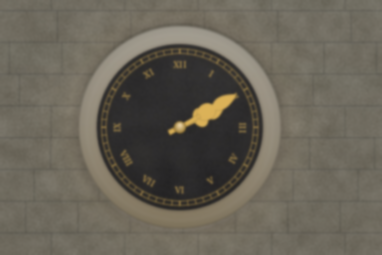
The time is 2,10
